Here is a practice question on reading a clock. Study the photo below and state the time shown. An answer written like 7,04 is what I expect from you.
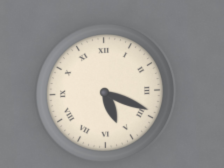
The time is 5,19
